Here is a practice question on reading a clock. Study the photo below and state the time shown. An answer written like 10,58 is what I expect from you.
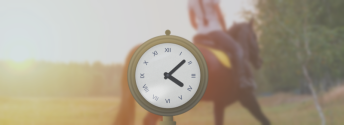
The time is 4,08
